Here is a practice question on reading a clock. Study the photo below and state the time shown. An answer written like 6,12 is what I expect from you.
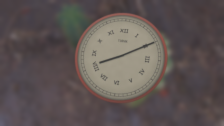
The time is 8,10
